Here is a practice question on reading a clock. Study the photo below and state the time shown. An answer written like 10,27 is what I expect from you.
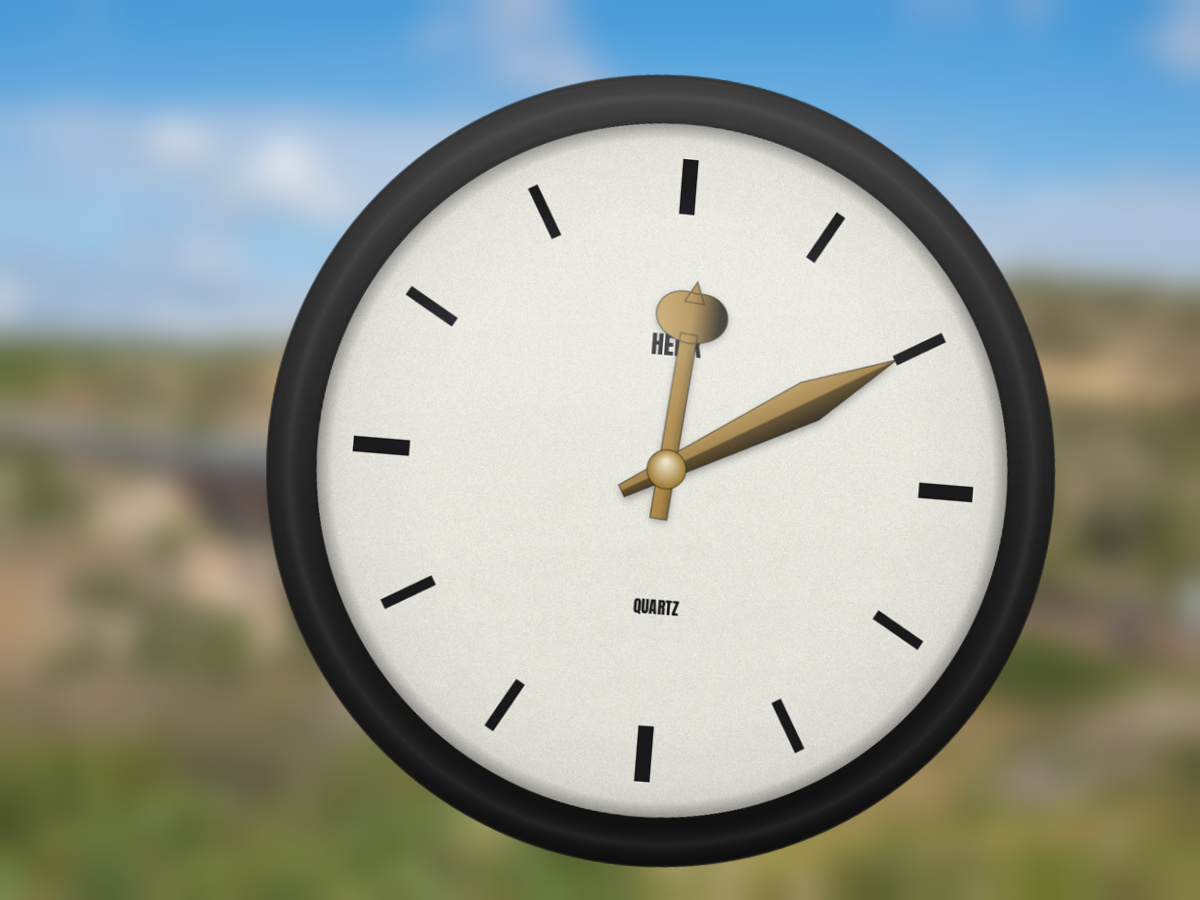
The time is 12,10
